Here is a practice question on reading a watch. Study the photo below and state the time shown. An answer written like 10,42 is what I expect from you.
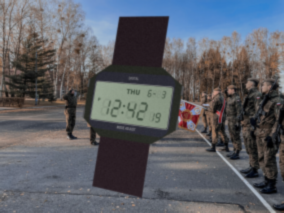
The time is 12,42
